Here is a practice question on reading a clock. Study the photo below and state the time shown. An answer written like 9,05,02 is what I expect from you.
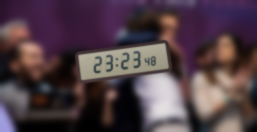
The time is 23,23,48
